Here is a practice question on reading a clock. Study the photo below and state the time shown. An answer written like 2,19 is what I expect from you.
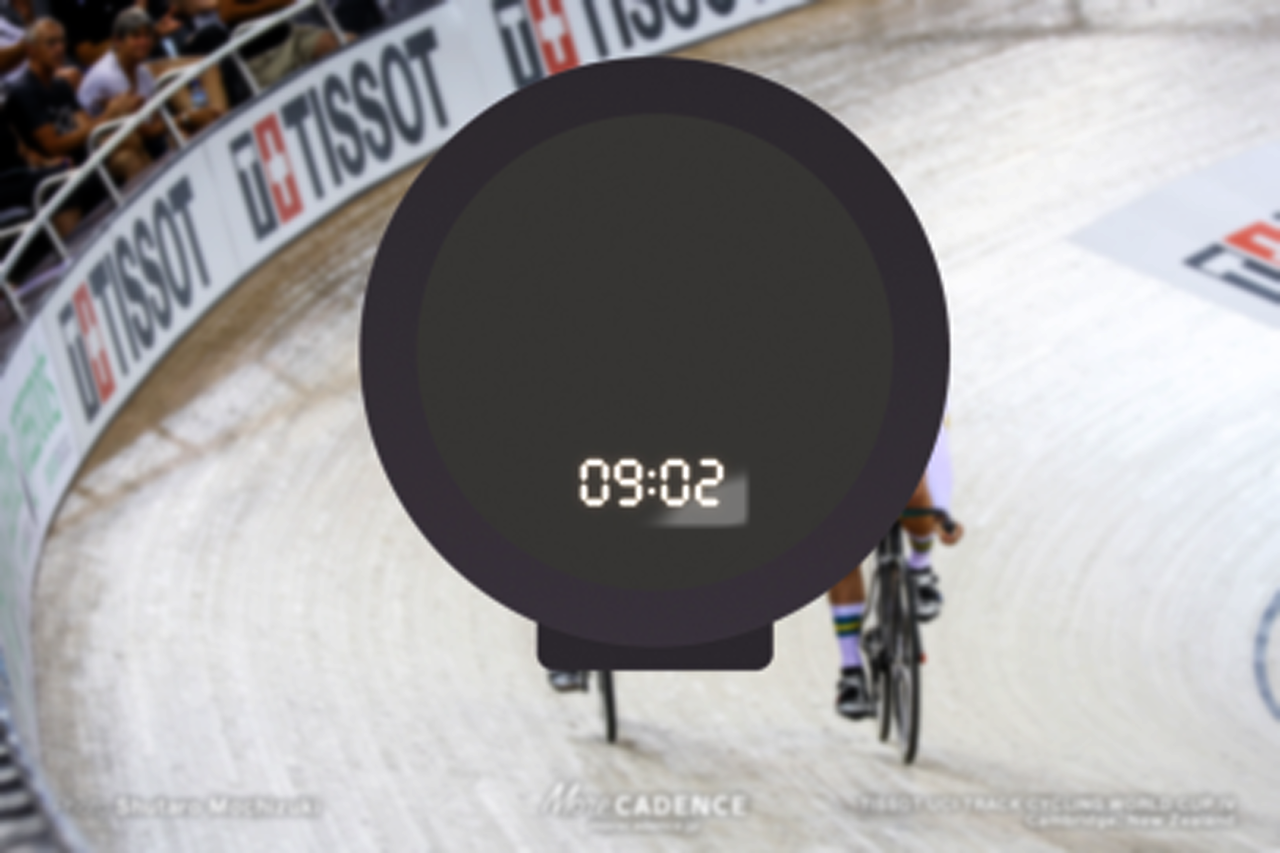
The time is 9,02
